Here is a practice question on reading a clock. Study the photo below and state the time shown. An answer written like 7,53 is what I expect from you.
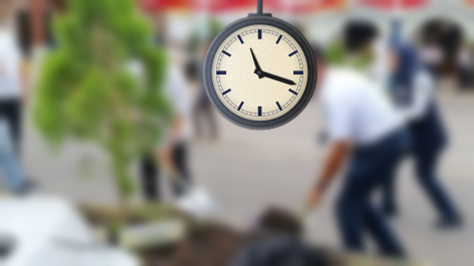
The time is 11,18
